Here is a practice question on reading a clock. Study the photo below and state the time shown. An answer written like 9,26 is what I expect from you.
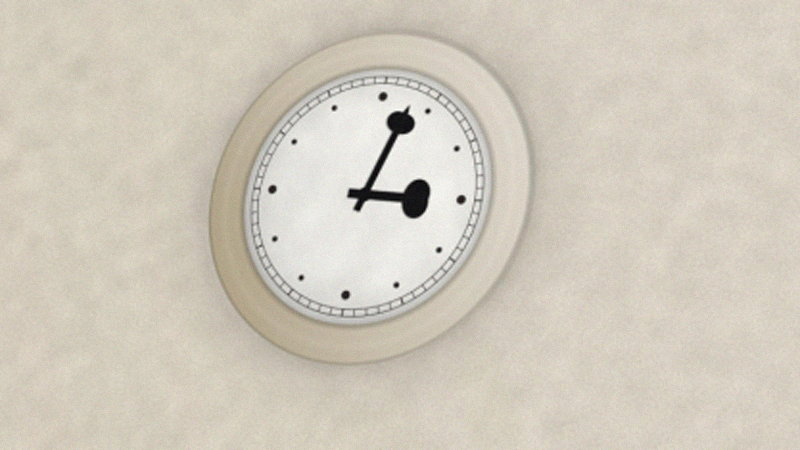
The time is 3,03
